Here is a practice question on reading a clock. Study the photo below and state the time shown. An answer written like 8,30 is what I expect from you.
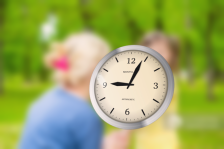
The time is 9,04
